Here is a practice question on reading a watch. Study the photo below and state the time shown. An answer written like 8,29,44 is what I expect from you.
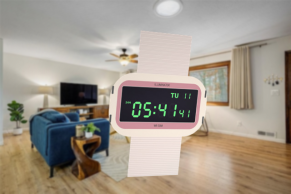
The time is 5,41,41
